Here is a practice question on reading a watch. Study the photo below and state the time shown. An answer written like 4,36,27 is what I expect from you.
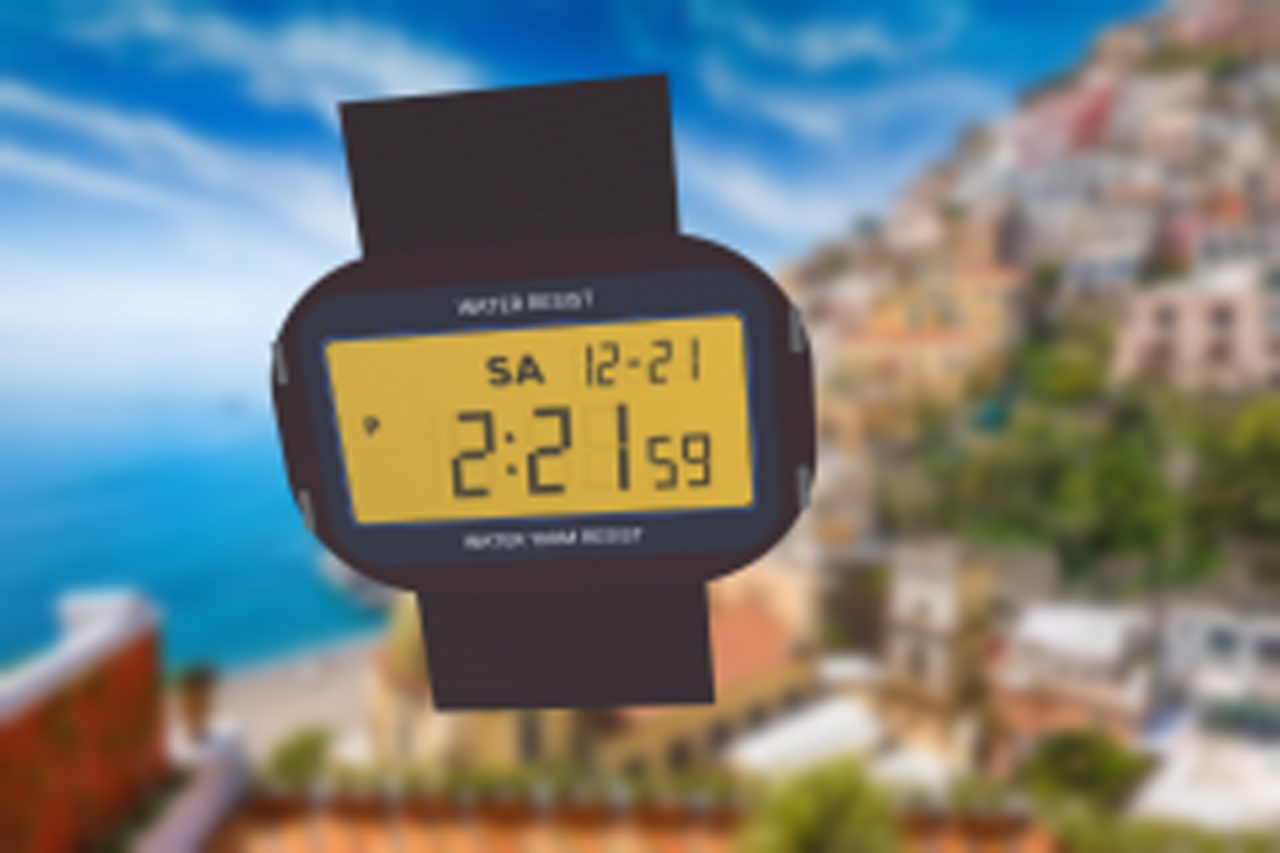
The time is 2,21,59
